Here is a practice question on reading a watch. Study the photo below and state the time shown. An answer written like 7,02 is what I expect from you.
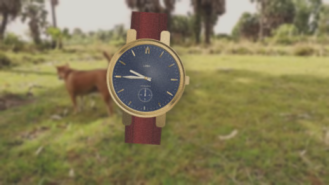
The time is 9,45
